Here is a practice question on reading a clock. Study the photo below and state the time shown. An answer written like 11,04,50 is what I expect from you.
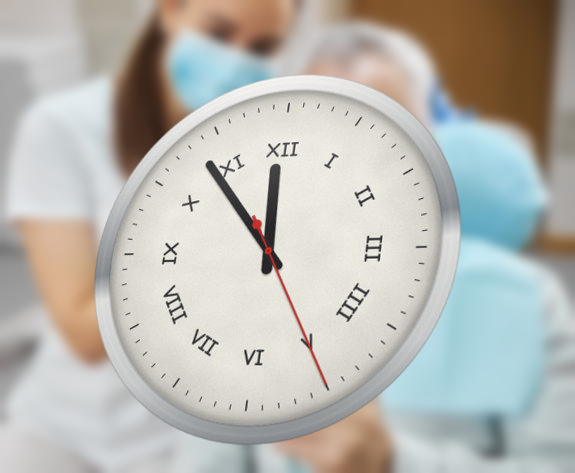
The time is 11,53,25
